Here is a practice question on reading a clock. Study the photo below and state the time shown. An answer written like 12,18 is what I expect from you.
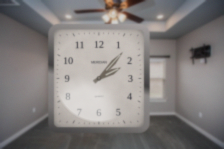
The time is 2,07
